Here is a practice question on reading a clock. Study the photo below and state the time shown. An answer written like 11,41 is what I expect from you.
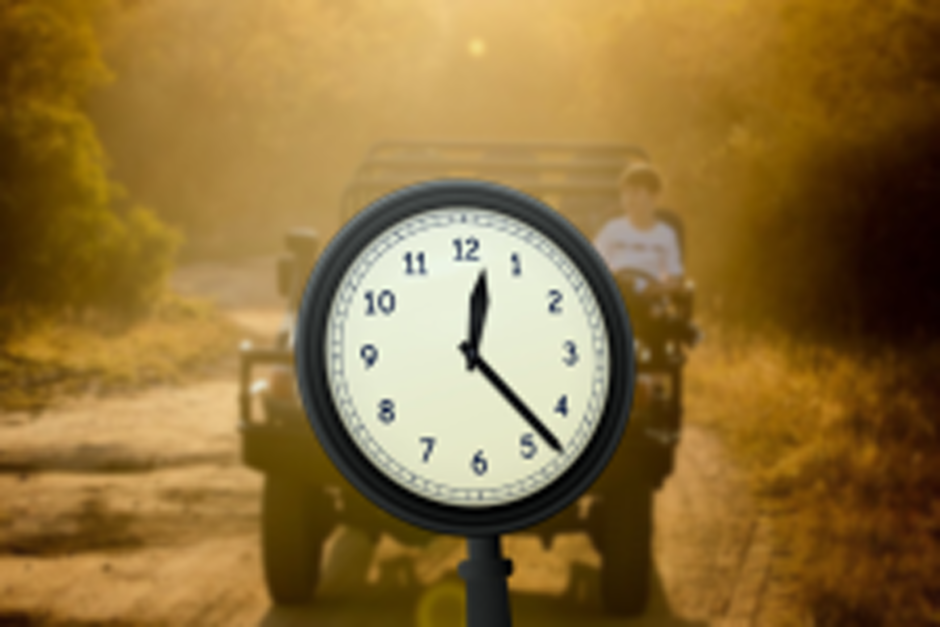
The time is 12,23
